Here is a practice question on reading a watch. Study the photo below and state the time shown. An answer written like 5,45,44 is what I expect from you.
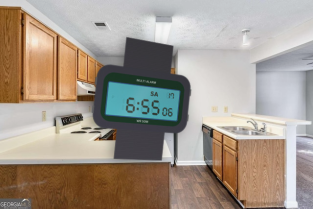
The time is 6,55,06
